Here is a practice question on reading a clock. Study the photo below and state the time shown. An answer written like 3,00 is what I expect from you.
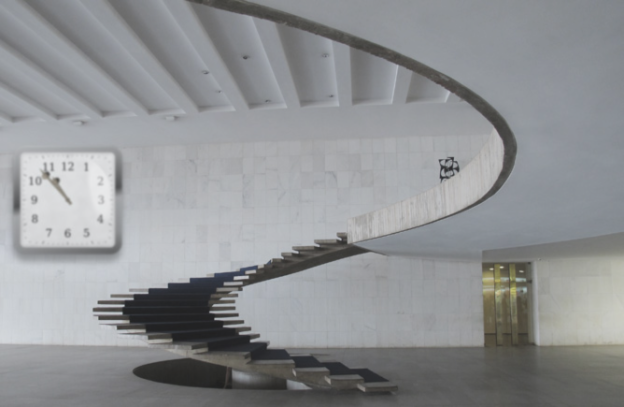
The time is 10,53
